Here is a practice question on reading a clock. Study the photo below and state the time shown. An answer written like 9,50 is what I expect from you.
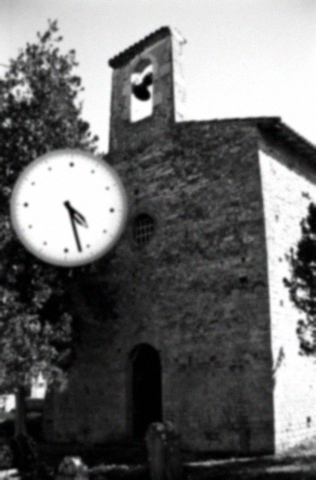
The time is 4,27
